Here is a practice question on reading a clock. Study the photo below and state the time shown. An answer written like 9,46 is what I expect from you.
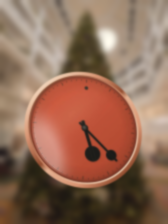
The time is 5,22
